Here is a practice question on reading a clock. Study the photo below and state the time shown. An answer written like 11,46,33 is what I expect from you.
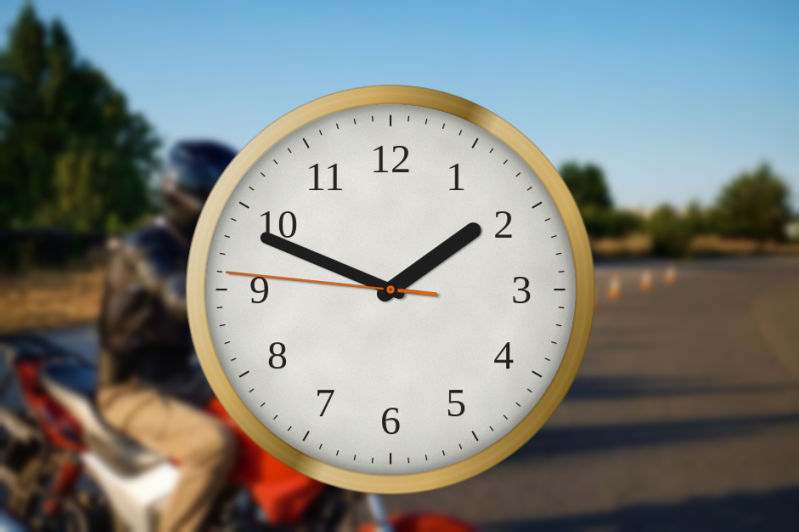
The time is 1,48,46
